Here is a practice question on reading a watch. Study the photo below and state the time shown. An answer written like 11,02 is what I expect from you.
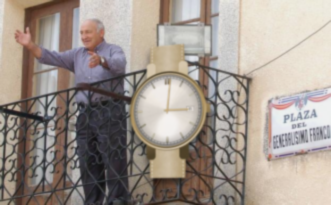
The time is 3,01
